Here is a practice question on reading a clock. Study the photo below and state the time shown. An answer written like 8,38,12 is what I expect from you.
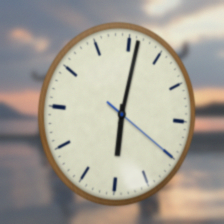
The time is 6,01,20
